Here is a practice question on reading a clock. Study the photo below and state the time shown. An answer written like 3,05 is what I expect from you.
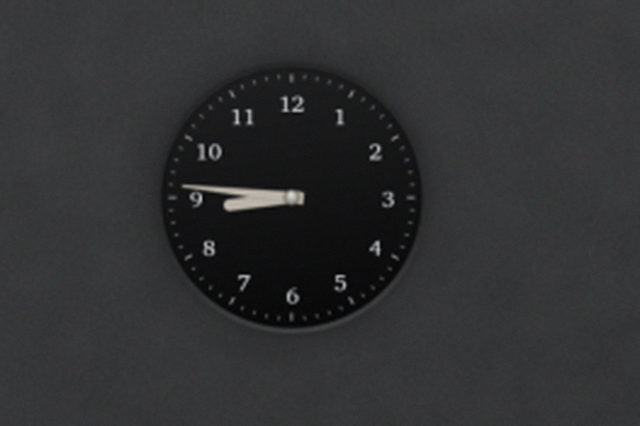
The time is 8,46
